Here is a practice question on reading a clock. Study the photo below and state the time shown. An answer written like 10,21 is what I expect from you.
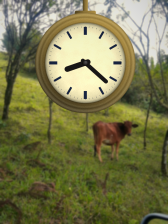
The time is 8,22
